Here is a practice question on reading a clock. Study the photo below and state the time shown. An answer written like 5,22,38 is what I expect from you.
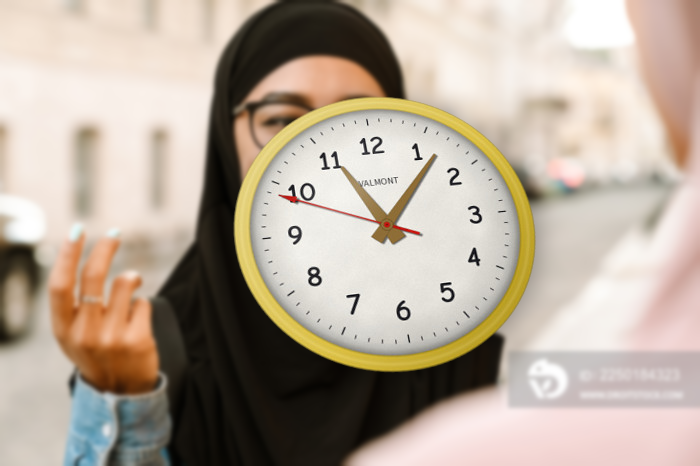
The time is 11,06,49
